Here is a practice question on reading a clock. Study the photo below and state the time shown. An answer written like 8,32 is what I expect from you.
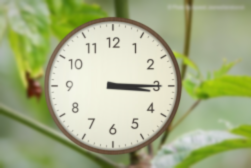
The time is 3,15
